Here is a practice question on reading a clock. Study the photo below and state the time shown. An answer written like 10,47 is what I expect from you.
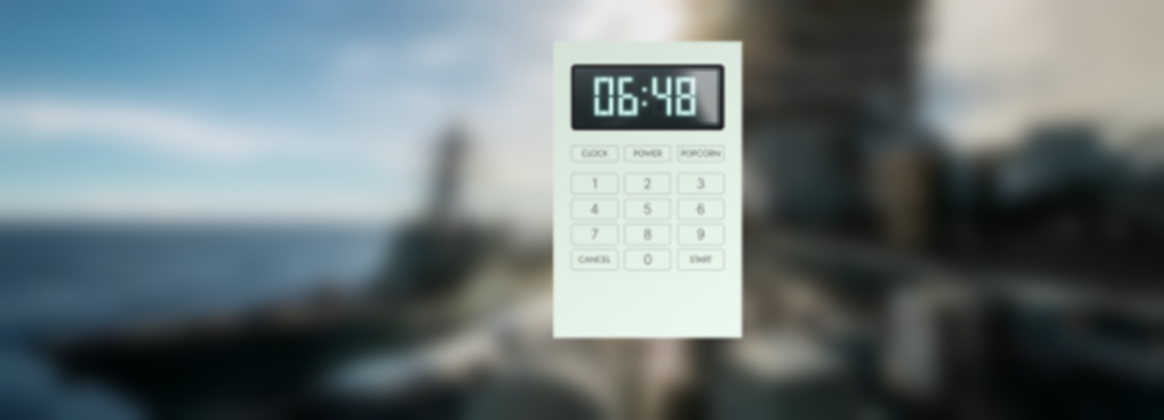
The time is 6,48
